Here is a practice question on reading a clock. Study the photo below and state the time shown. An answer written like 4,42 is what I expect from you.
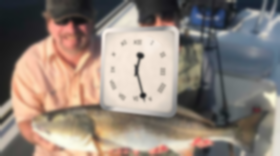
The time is 12,27
